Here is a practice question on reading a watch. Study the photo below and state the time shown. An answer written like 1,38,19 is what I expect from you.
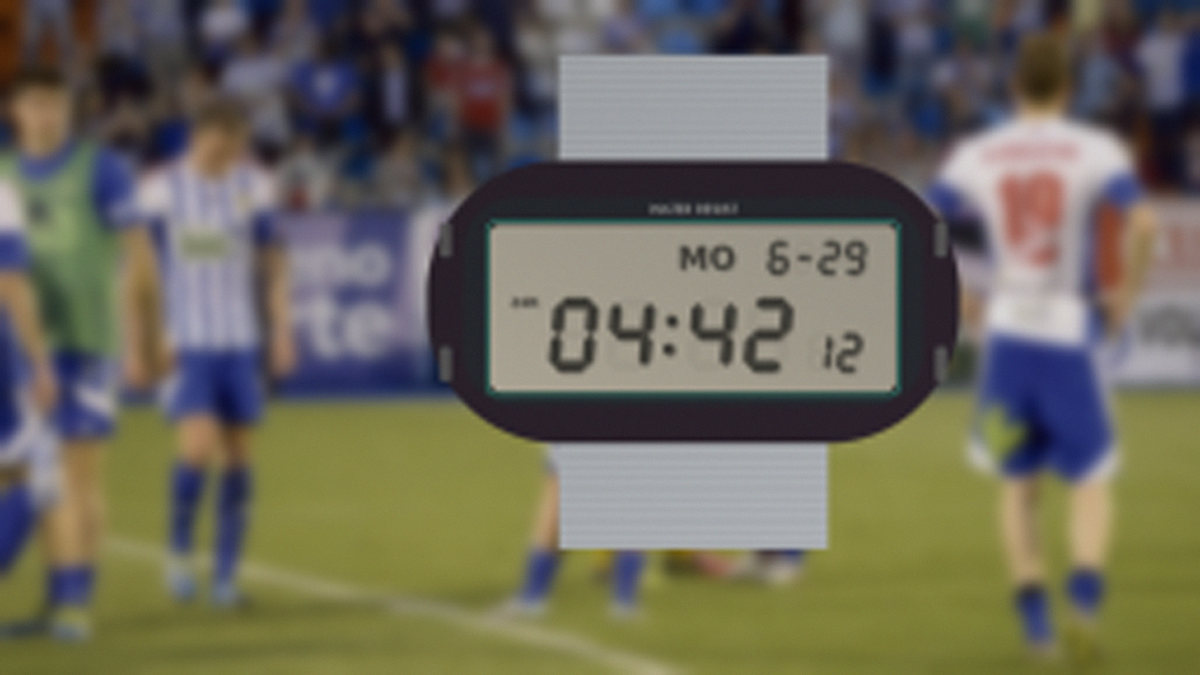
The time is 4,42,12
